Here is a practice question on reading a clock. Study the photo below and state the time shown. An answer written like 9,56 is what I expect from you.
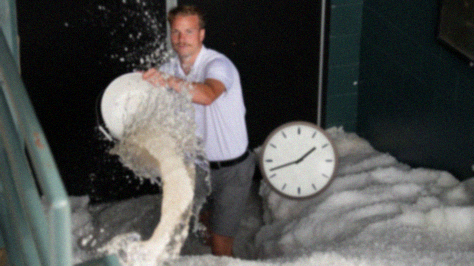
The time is 1,42
